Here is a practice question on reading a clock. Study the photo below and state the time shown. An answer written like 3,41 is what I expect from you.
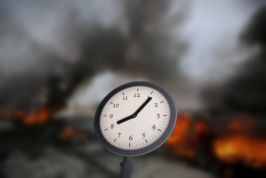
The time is 8,06
